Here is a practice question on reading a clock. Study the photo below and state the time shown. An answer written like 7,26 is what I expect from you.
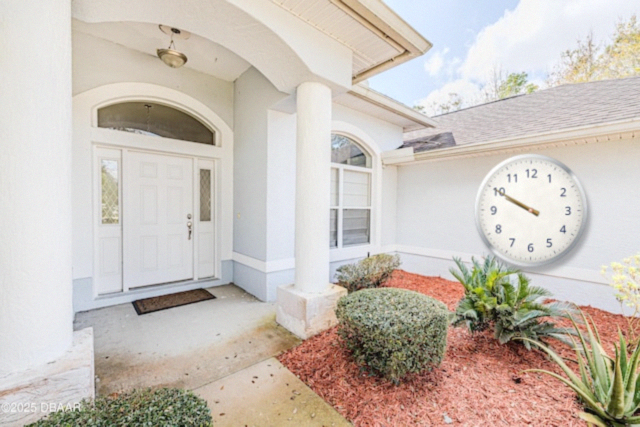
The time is 9,50
